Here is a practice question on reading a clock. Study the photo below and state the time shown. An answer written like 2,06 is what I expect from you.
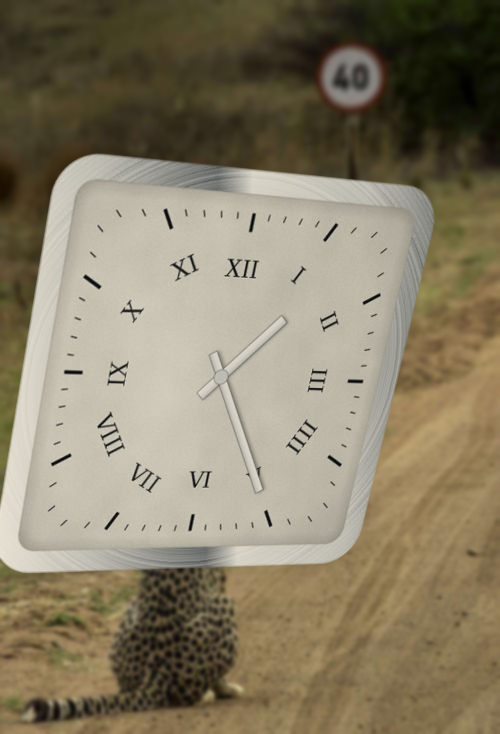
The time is 1,25
